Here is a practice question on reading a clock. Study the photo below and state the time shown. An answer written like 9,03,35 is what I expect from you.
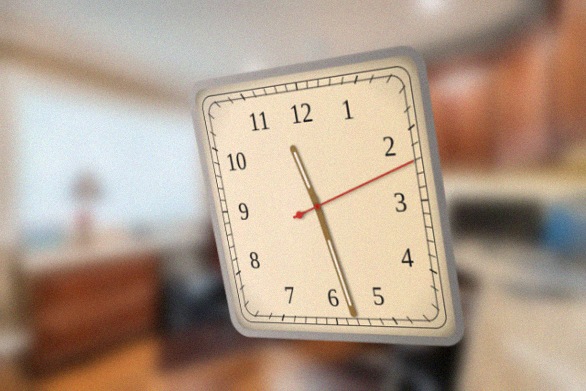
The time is 11,28,12
